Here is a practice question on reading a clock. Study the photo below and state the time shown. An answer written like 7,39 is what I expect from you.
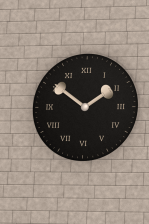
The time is 1,51
